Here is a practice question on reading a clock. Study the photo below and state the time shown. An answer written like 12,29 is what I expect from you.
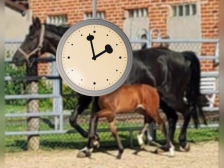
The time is 1,58
